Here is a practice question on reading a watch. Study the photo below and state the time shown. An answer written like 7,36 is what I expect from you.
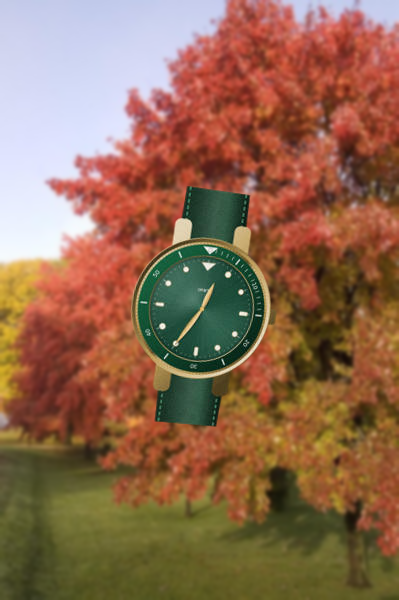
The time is 12,35
